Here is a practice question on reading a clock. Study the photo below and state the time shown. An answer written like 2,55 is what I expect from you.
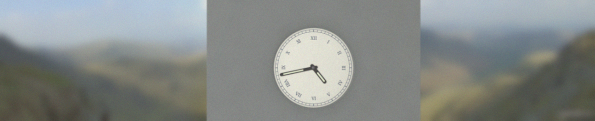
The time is 4,43
